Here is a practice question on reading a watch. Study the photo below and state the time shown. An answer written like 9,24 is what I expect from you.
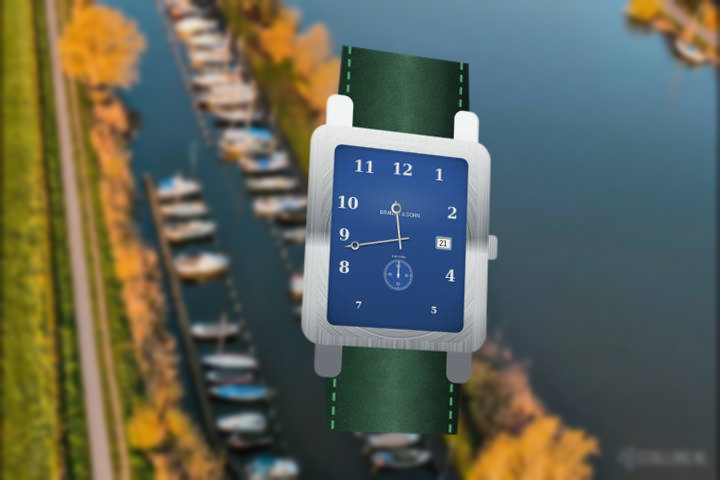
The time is 11,43
